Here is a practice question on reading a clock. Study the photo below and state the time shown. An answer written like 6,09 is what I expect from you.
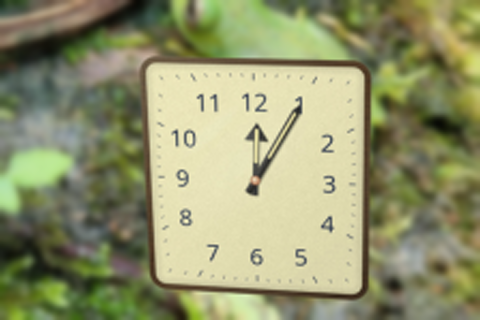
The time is 12,05
